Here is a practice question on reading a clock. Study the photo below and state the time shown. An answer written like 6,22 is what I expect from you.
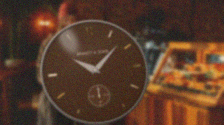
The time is 10,08
